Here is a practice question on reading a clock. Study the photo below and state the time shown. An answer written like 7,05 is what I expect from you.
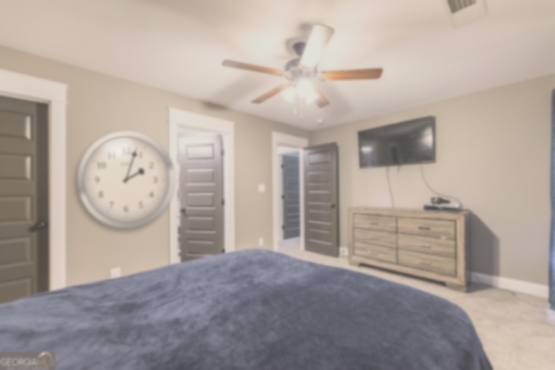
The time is 2,03
